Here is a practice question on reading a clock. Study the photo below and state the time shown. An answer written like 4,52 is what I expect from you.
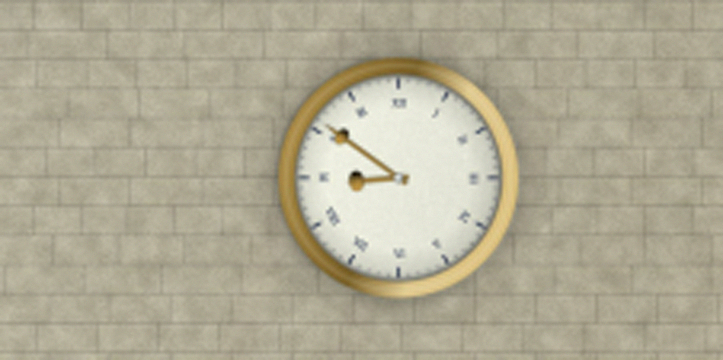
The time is 8,51
